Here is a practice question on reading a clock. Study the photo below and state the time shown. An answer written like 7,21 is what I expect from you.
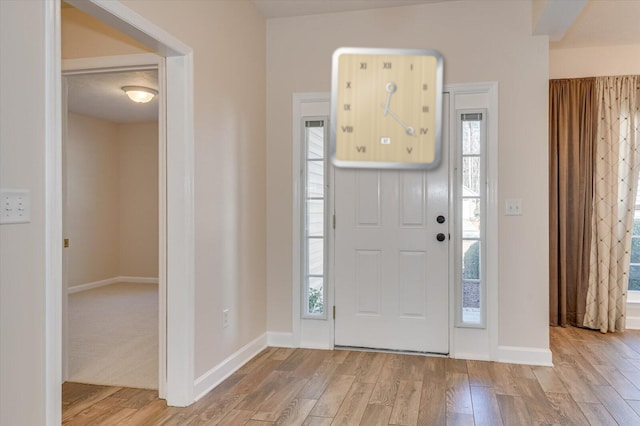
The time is 12,22
